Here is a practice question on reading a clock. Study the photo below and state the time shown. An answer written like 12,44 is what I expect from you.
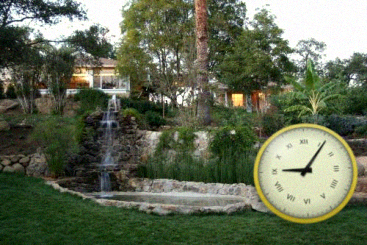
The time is 9,06
